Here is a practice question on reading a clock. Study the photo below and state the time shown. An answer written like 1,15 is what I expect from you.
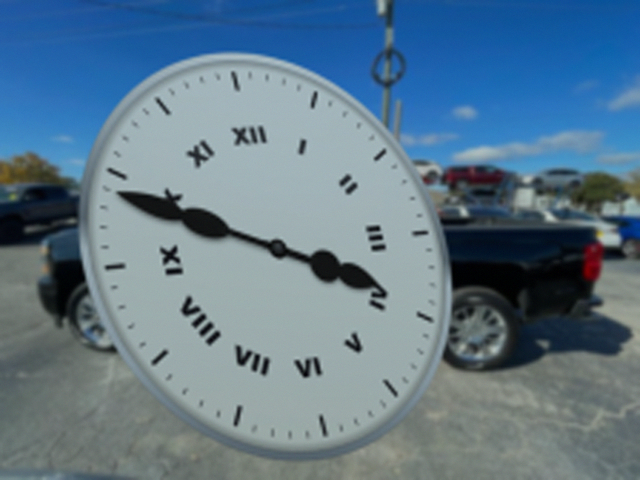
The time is 3,49
